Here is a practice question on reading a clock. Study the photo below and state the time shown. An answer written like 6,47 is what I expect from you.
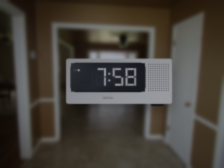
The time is 7,58
